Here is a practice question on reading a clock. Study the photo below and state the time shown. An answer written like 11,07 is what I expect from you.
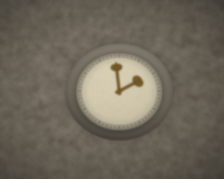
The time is 1,59
